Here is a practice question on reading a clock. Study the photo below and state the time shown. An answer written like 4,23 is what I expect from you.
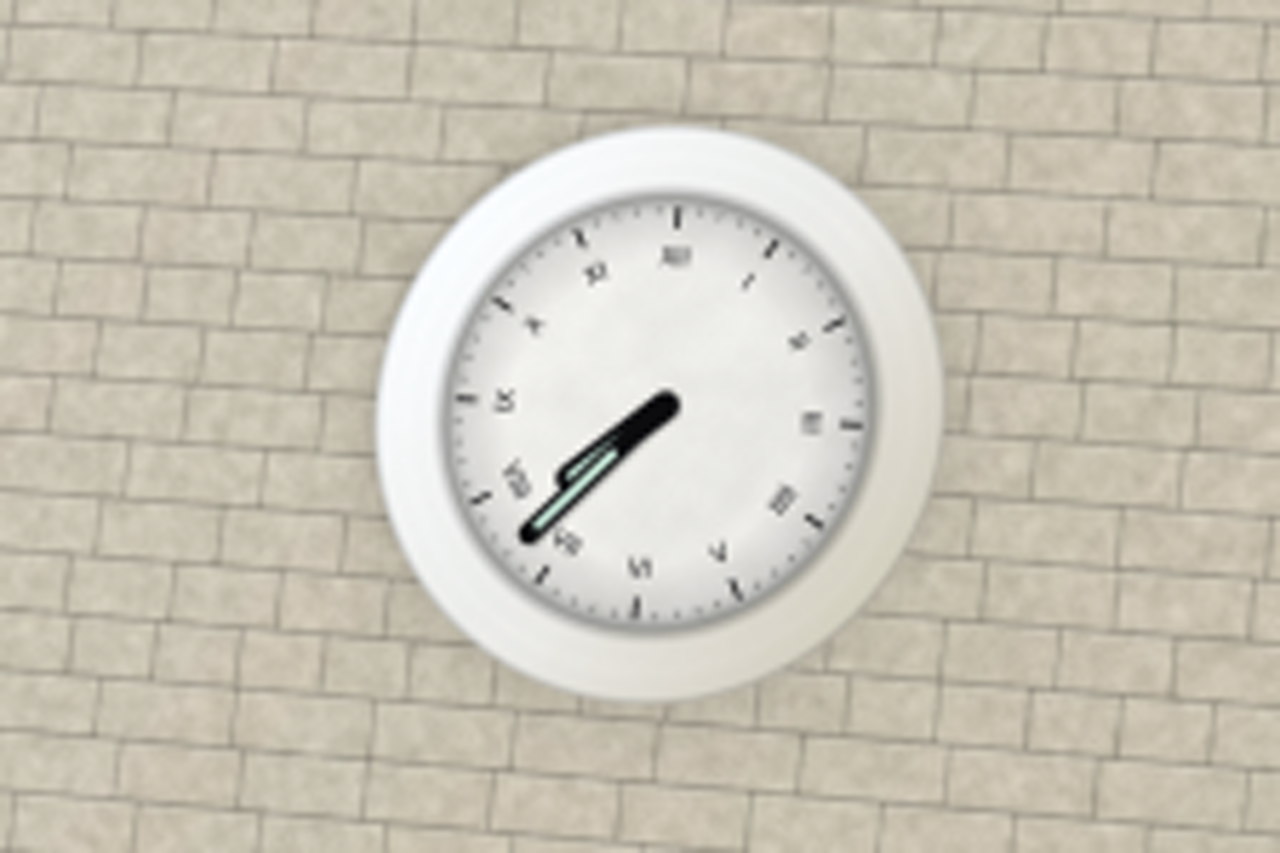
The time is 7,37
